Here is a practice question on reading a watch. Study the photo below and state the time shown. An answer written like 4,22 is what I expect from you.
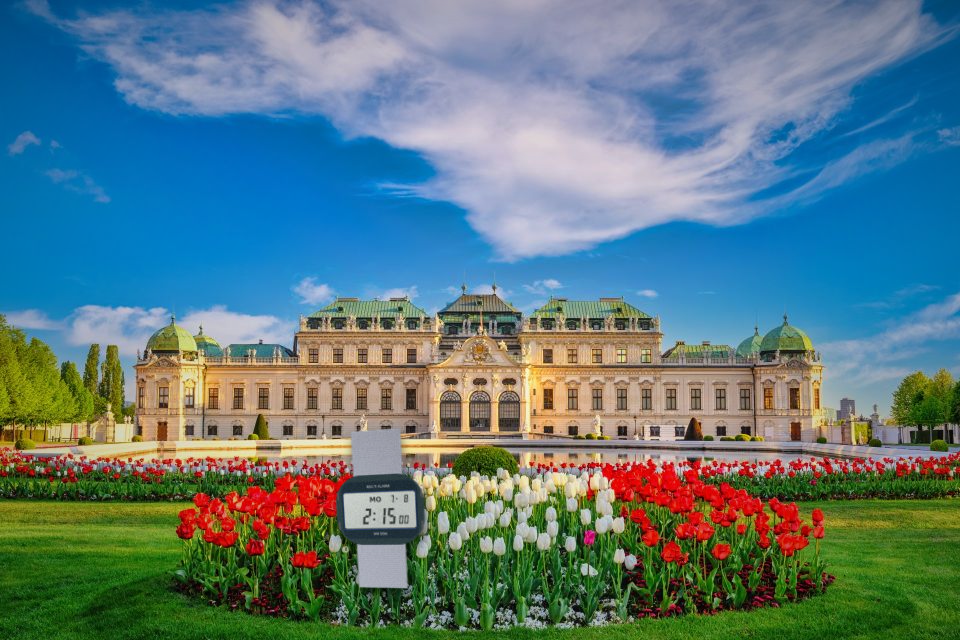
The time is 2,15
